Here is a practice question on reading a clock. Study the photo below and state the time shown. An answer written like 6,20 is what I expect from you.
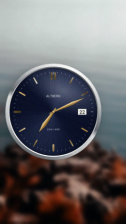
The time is 7,11
